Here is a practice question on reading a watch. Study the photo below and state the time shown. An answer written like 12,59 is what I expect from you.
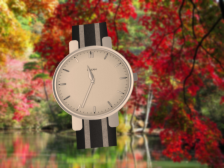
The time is 11,34
